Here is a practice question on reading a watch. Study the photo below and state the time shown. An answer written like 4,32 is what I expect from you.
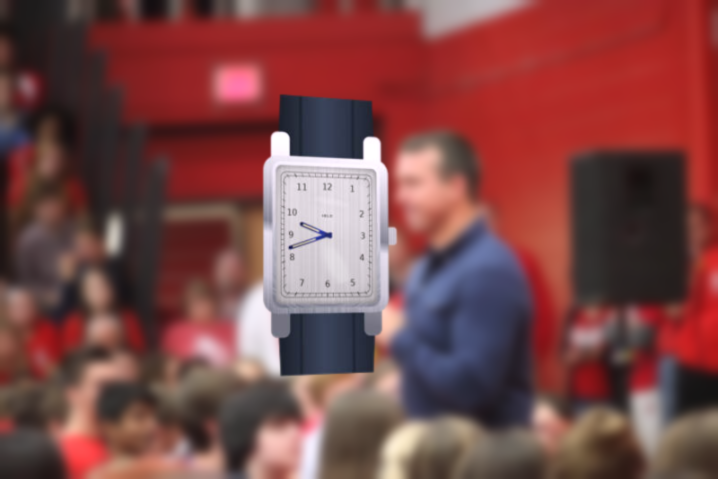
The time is 9,42
